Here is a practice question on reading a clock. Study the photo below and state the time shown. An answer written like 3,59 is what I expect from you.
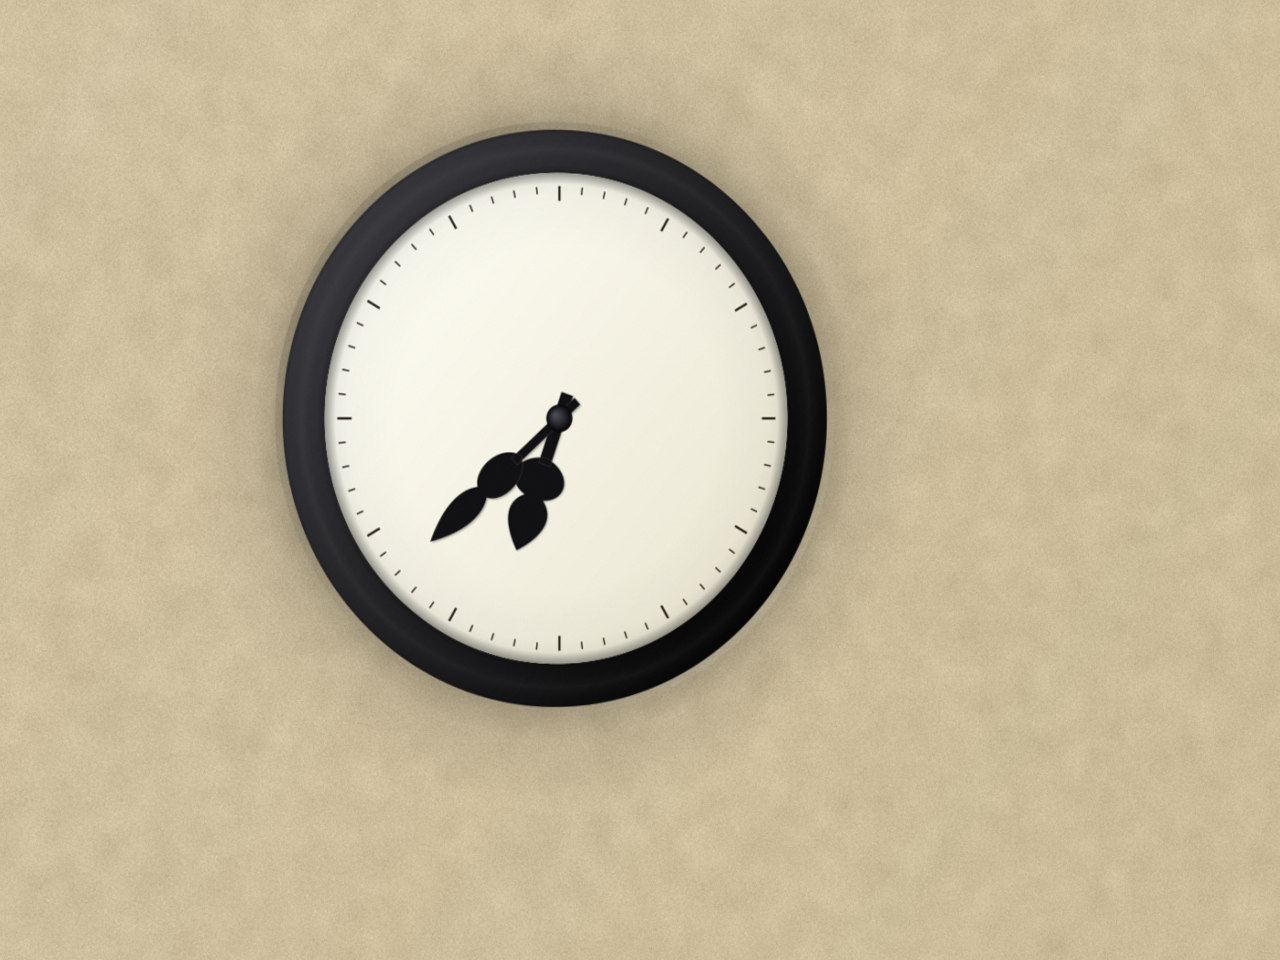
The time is 6,38
